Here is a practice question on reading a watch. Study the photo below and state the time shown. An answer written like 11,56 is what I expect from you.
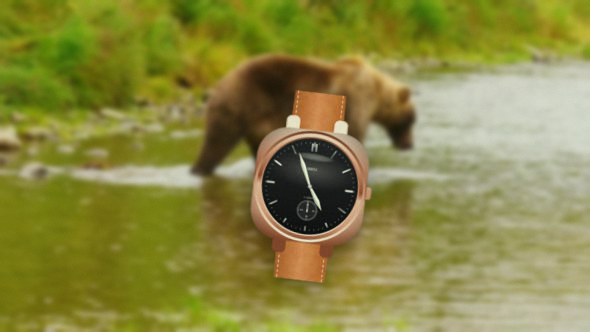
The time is 4,56
